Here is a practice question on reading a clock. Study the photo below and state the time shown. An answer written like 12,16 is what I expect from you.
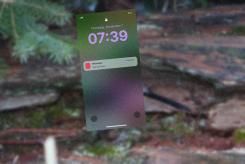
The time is 7,39
